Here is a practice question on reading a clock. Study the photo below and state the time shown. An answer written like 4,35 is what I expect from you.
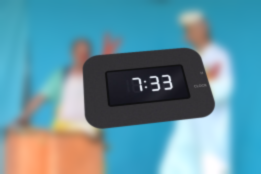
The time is 7,33
